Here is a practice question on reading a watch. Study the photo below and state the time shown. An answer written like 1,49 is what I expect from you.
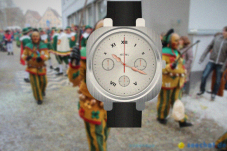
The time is 10,19
